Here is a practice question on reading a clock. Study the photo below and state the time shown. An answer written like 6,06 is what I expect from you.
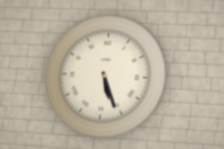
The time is 5,26
